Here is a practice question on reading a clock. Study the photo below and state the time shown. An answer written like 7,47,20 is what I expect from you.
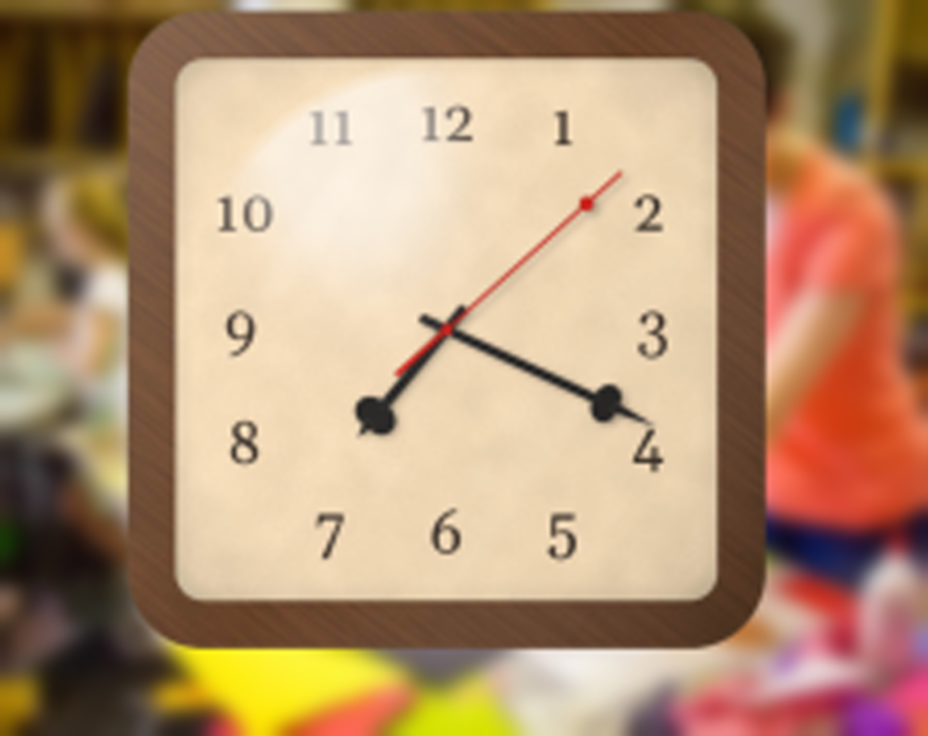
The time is 7,19,08
